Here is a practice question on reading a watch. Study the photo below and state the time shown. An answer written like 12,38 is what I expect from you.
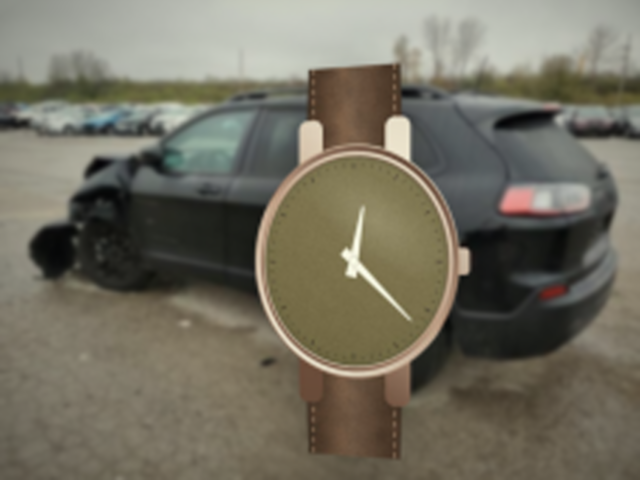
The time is 12,22
